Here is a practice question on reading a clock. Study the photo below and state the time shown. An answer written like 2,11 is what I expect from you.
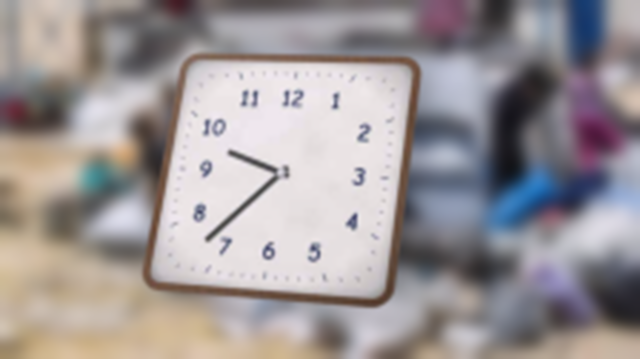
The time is 9,37
